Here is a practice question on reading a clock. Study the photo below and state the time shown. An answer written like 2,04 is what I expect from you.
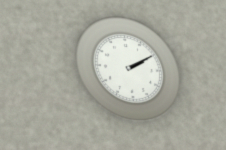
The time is 2,10
